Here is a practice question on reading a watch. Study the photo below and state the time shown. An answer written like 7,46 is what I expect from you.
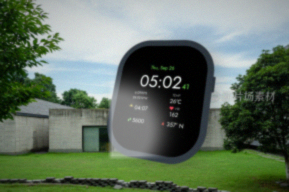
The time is 5,02
